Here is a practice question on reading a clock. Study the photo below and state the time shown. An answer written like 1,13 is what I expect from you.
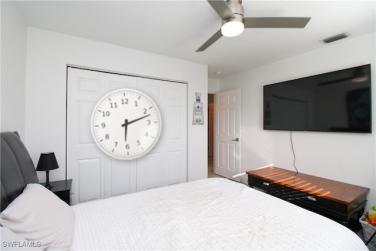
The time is 6,12
